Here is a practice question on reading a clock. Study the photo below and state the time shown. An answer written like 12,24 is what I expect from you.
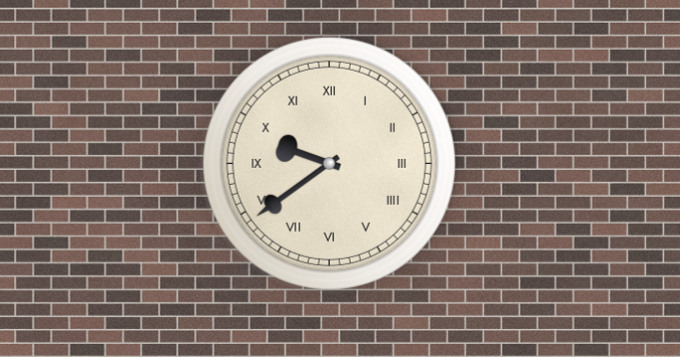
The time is 9,39
